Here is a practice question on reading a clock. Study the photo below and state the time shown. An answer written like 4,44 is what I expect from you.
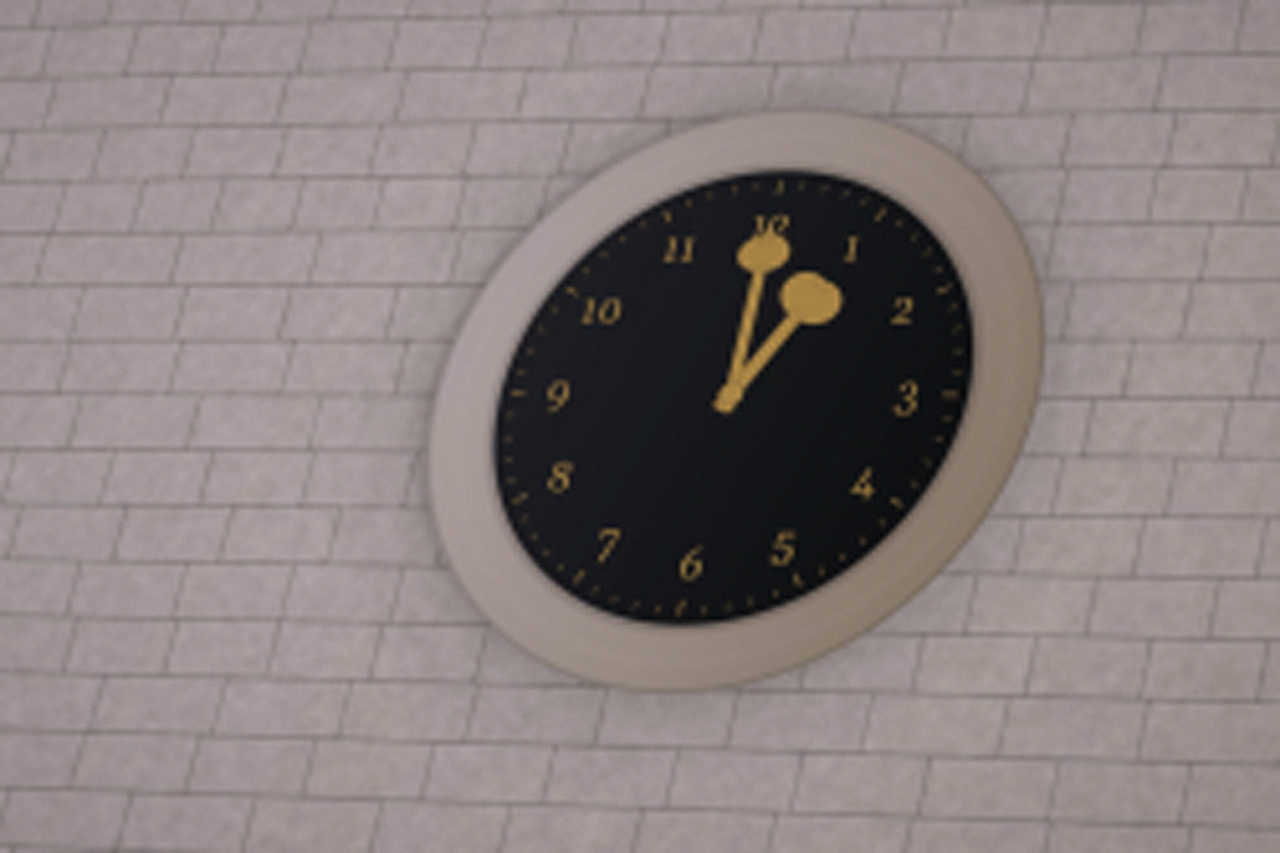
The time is 1,00
